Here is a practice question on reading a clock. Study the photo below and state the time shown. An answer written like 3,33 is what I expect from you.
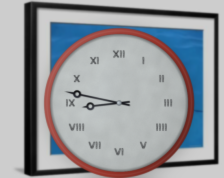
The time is 8,47
